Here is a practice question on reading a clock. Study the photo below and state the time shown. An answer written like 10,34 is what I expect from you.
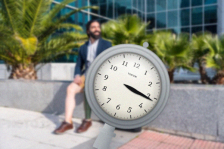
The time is 3,16
